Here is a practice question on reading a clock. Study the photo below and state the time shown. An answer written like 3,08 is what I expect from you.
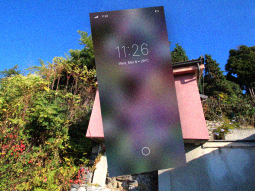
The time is 11,26
